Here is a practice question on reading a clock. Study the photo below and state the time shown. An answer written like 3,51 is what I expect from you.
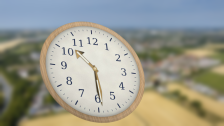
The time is 10,29
